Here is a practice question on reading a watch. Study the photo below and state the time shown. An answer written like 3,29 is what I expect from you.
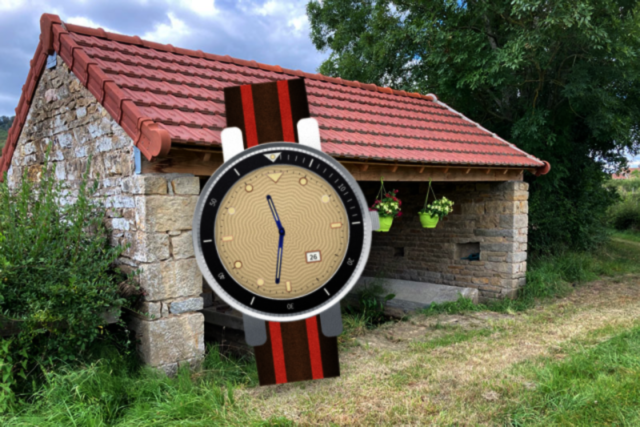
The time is 11,32
